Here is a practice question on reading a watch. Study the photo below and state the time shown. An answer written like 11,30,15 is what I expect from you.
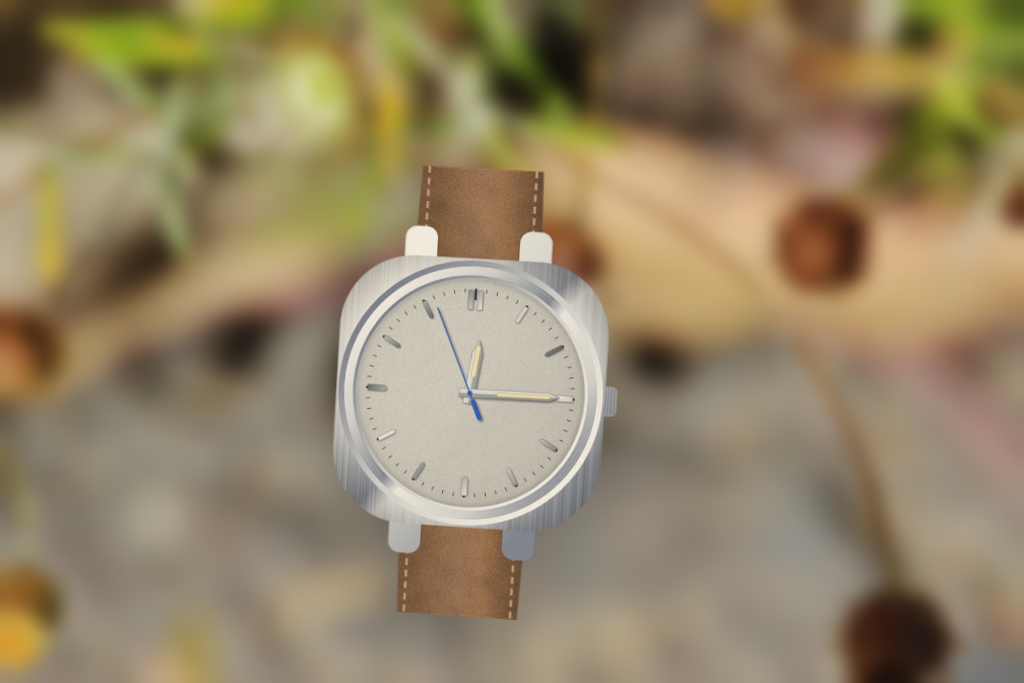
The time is 12,14,56
